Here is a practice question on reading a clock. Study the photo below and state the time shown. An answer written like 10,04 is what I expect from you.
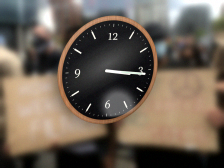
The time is 3,16
